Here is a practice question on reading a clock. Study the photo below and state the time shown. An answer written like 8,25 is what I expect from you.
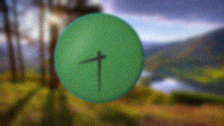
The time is 8,30
